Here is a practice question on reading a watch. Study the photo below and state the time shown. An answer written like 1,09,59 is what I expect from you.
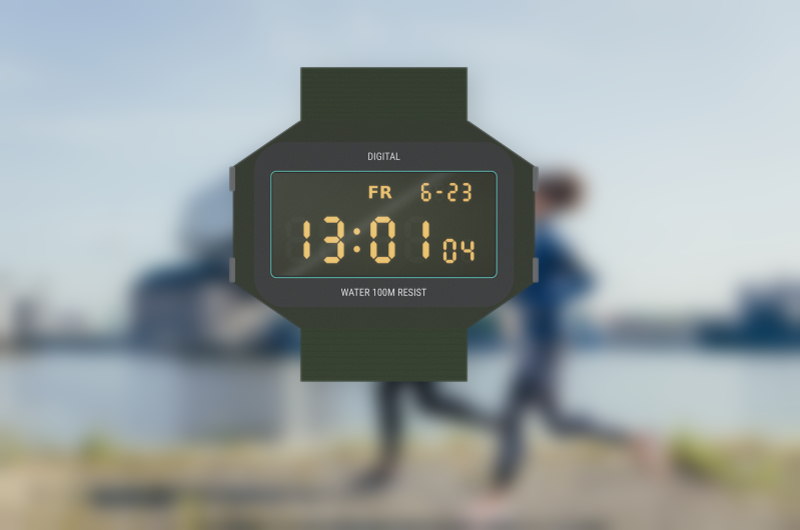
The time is 13,01,04
